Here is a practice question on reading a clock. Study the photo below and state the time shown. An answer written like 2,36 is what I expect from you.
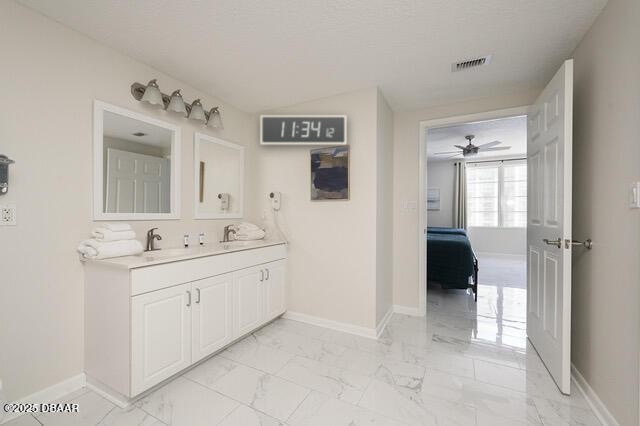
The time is 11,34
